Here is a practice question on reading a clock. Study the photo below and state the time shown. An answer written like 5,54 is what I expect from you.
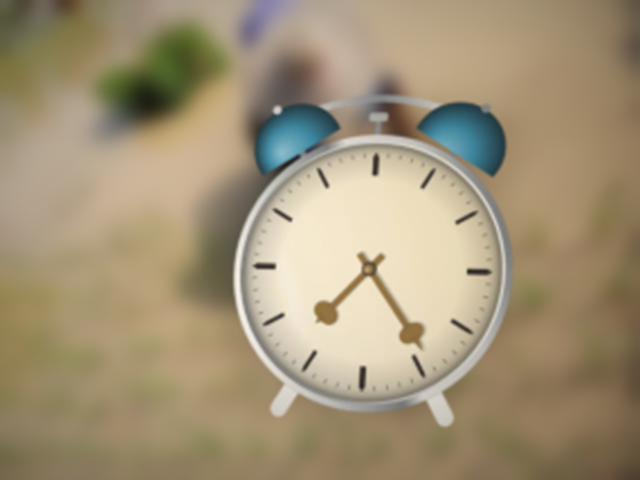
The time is 7,24
